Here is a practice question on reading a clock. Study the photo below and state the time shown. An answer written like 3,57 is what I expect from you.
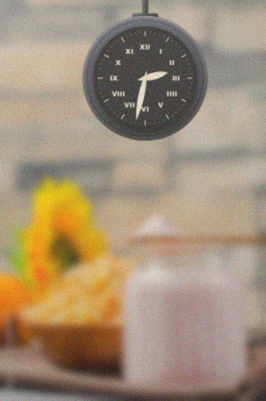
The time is 2,32
